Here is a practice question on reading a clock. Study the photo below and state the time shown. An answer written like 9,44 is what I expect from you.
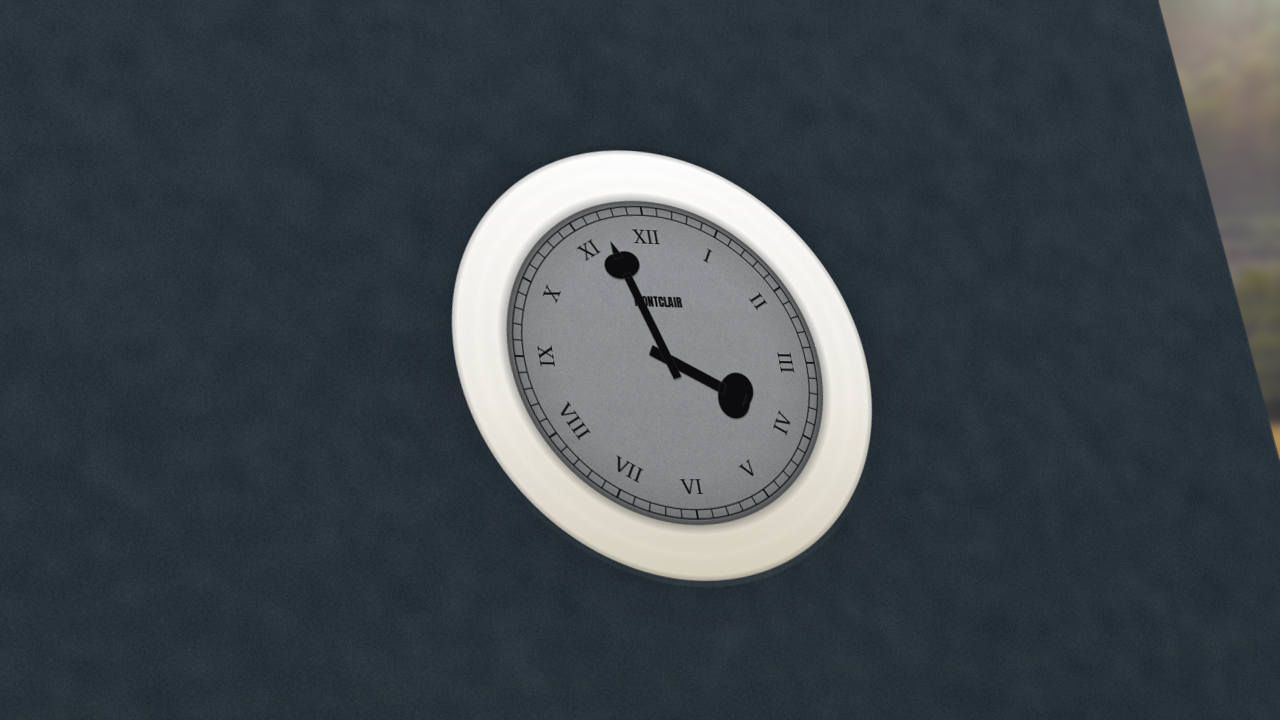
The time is 3,57
